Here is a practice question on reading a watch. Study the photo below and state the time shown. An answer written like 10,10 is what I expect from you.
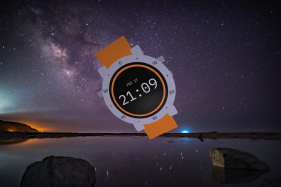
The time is 21,09
